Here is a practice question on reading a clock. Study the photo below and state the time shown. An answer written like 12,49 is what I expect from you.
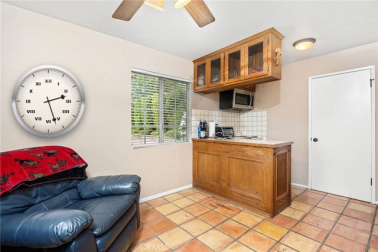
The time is 2,27
